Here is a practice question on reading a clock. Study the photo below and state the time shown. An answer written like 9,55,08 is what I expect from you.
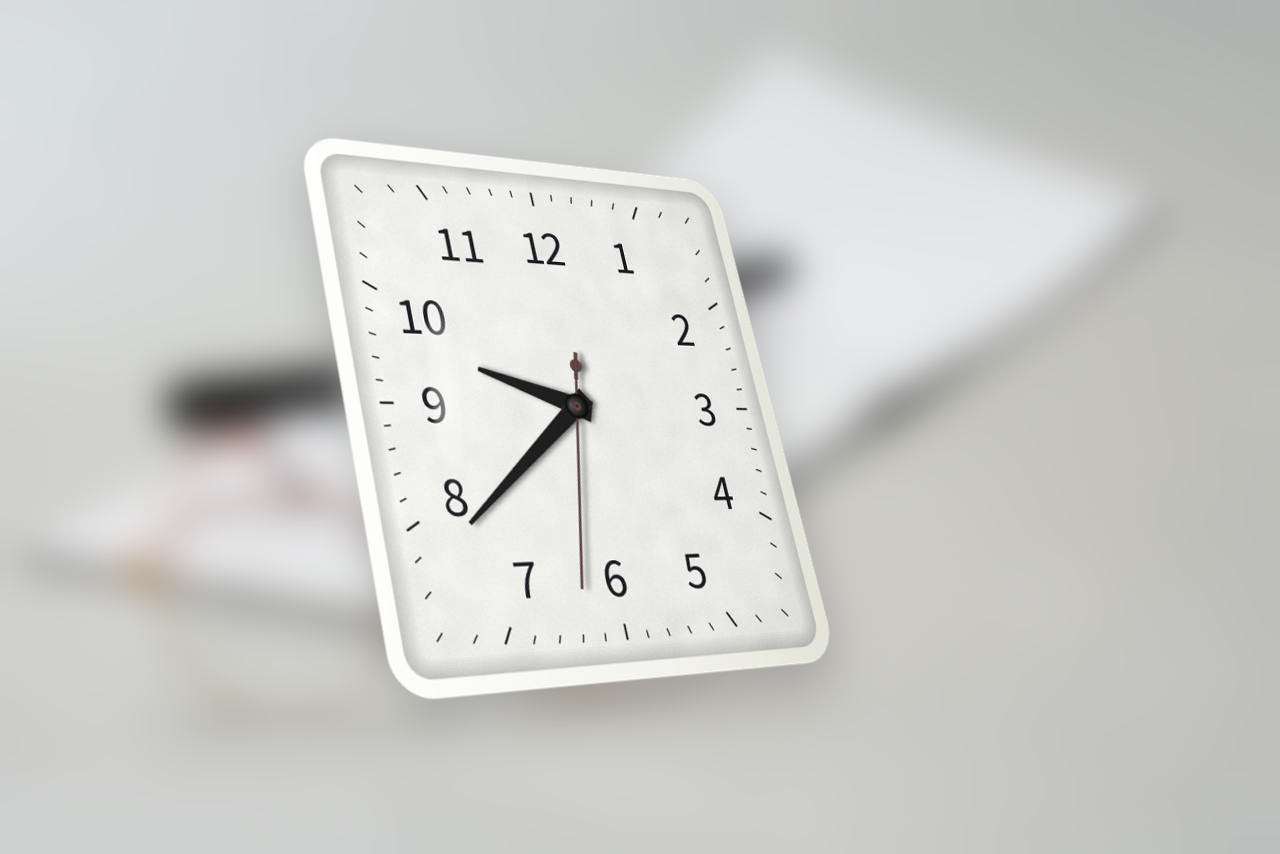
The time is 9,38,32
